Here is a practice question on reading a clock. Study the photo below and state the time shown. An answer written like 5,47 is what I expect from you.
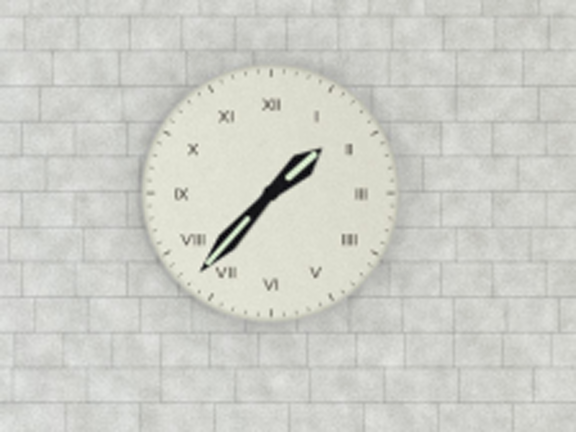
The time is 1,37
